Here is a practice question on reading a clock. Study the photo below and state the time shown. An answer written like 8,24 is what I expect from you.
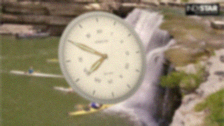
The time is 7,50
